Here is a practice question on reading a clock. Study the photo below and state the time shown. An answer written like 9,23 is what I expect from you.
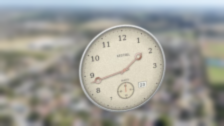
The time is 1,43
